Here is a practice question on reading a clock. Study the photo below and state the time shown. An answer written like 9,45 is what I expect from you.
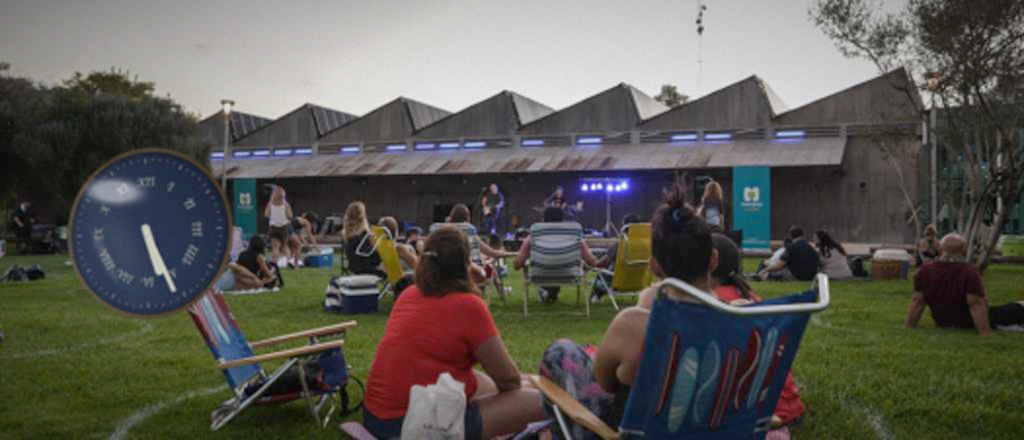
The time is 5,26
